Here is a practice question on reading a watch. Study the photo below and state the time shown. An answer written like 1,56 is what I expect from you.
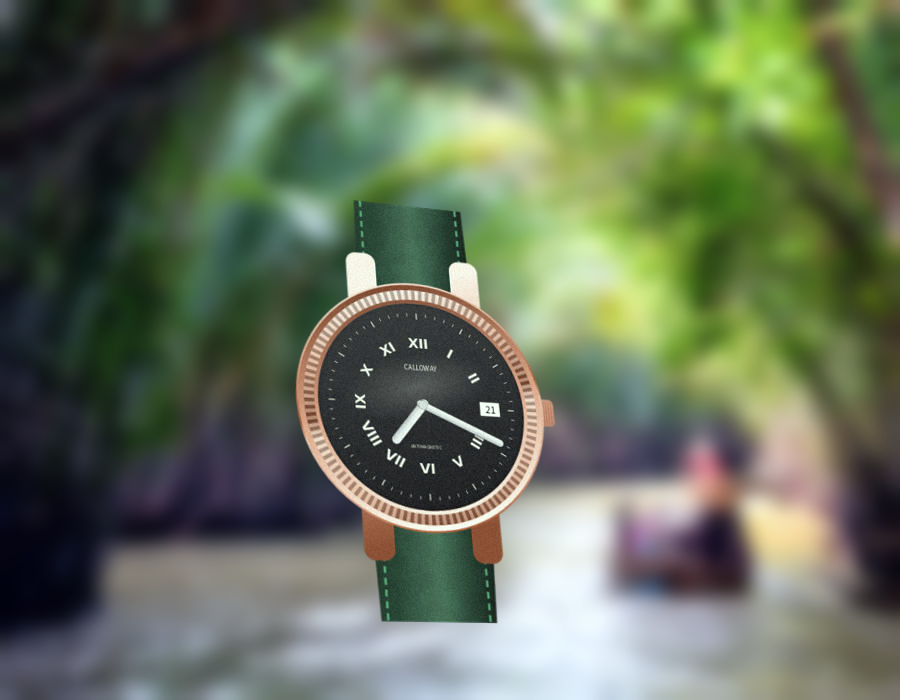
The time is 7,19
